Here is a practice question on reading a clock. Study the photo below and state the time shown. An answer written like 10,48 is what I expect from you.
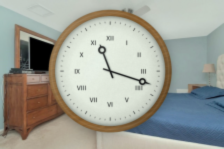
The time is 11,18
